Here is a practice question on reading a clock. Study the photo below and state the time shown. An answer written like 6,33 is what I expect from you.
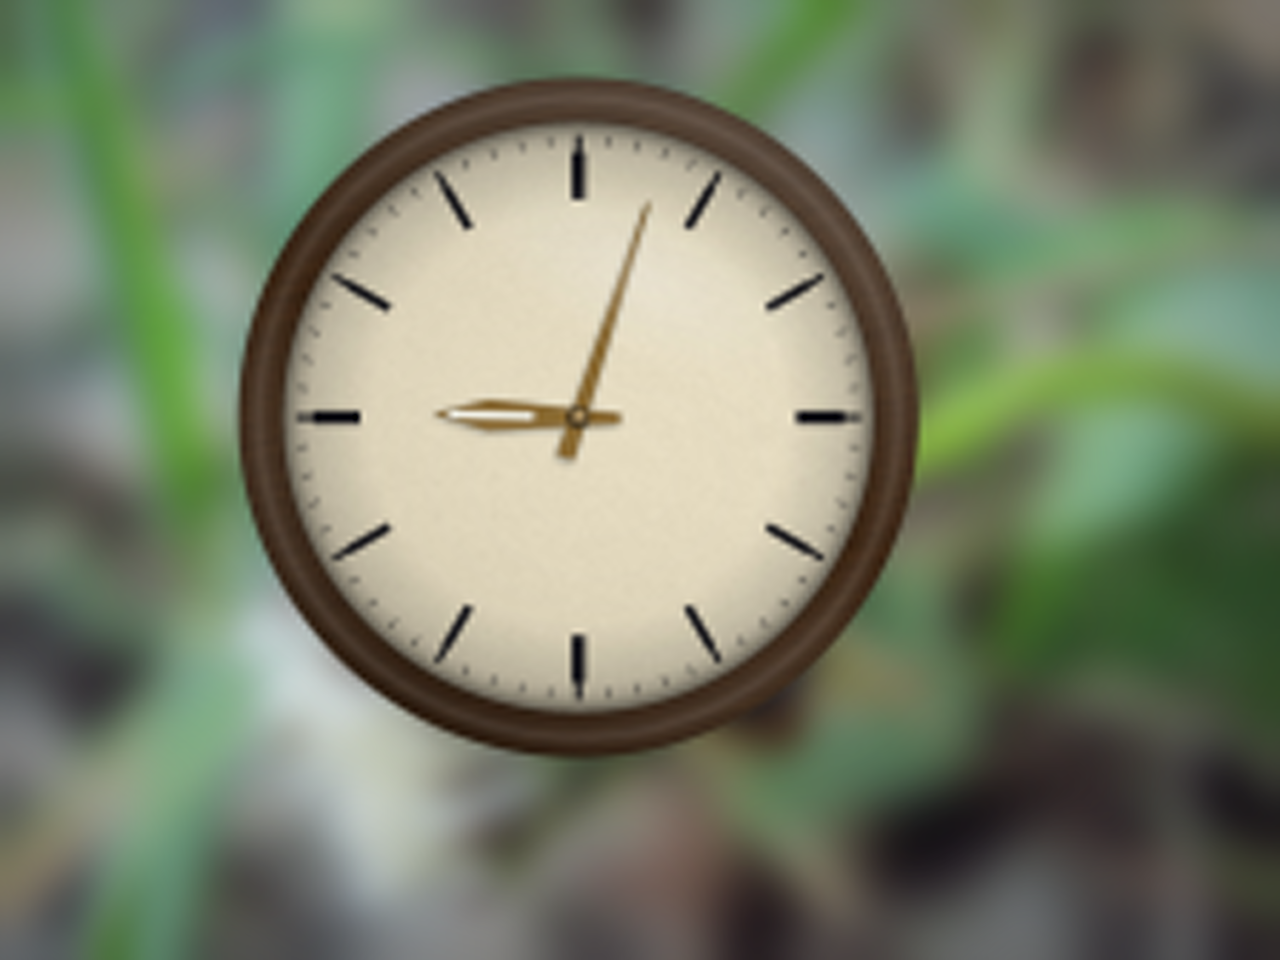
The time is 9,03
